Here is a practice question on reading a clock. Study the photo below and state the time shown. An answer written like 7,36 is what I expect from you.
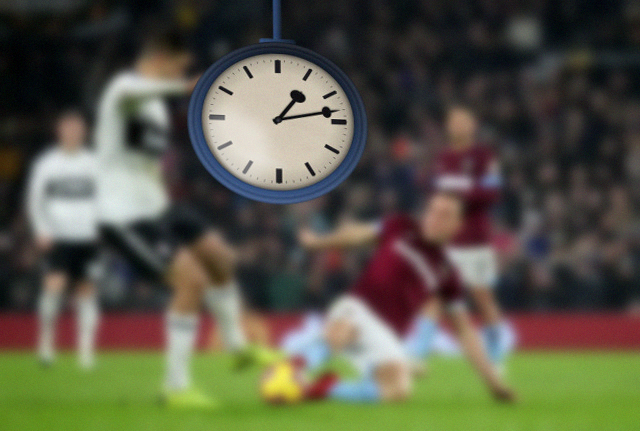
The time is 1,13
